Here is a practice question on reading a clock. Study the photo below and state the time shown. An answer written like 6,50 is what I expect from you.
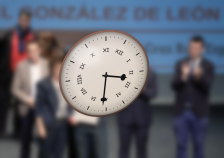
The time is 2,26
